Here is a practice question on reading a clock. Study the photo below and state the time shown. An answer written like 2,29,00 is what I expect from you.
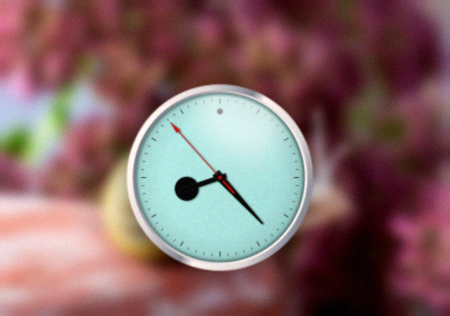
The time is 8,22,53
